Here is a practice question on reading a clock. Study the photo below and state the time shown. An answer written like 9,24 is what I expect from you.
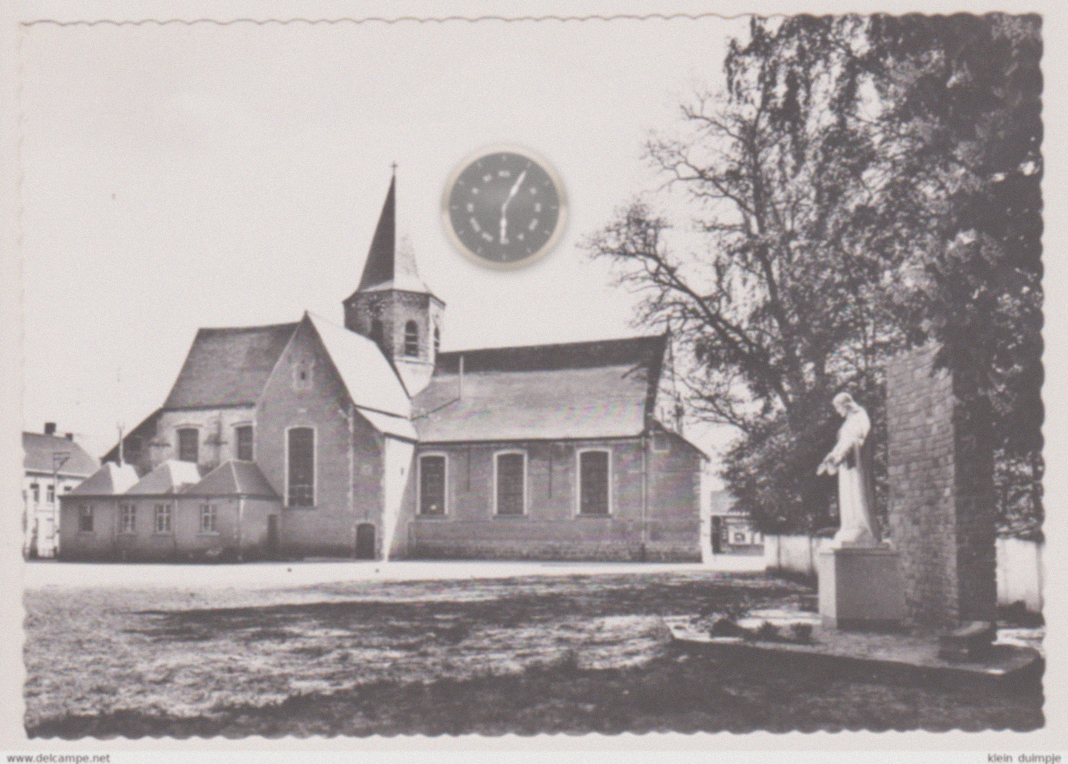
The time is 6,05
